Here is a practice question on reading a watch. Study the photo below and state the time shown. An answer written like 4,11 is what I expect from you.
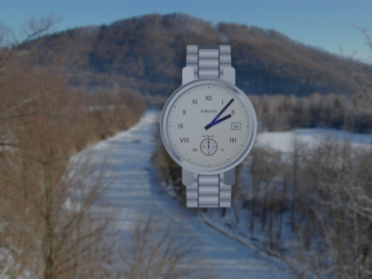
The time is 2,07
